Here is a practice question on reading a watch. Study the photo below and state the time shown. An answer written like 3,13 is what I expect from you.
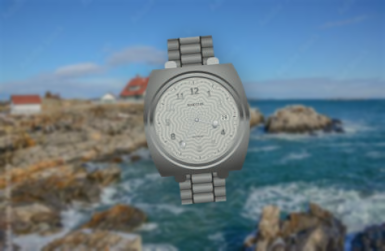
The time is 3,36
